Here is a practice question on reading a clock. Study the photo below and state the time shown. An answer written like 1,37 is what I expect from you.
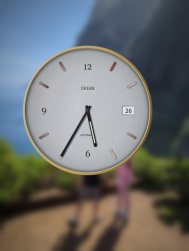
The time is 5,35
